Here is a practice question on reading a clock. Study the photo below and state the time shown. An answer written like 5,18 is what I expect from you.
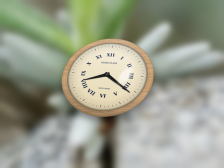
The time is 8,21
